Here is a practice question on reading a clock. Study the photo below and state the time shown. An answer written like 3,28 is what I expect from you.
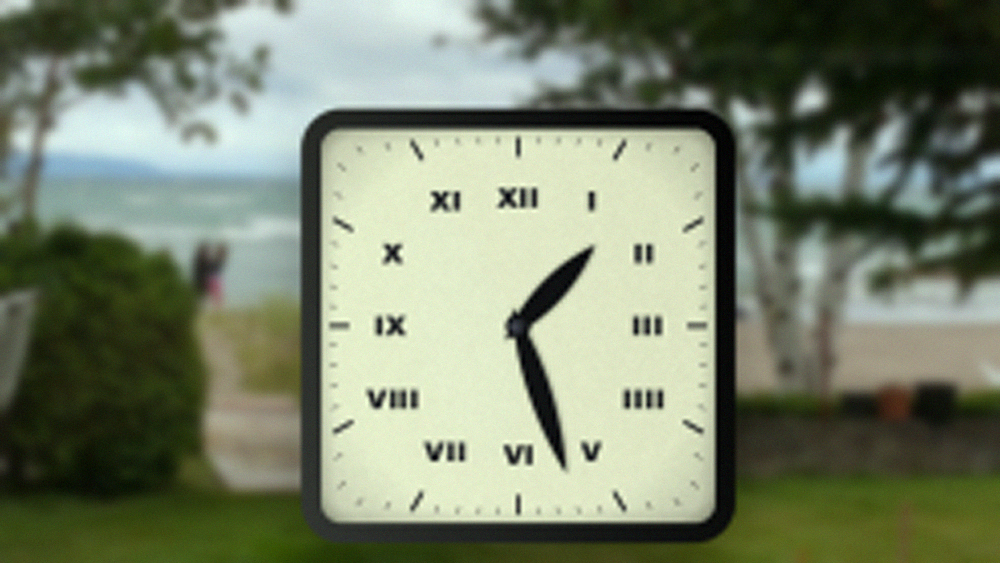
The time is 1,27
